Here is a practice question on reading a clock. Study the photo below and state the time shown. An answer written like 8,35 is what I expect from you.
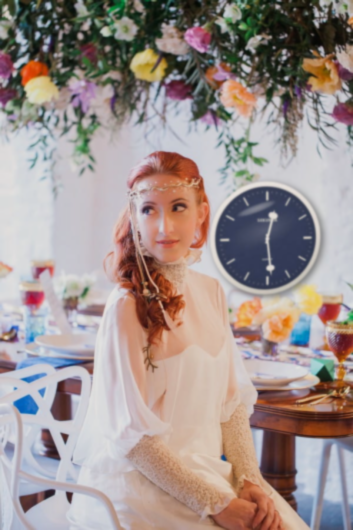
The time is 12,29
